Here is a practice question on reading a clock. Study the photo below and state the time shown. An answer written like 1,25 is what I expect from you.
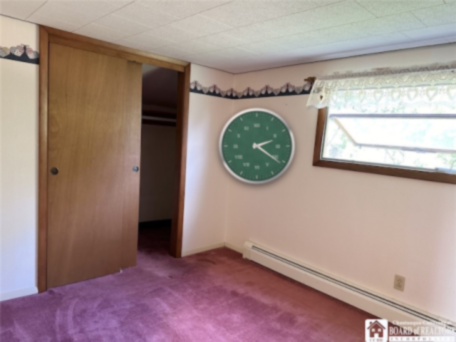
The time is 2,21
